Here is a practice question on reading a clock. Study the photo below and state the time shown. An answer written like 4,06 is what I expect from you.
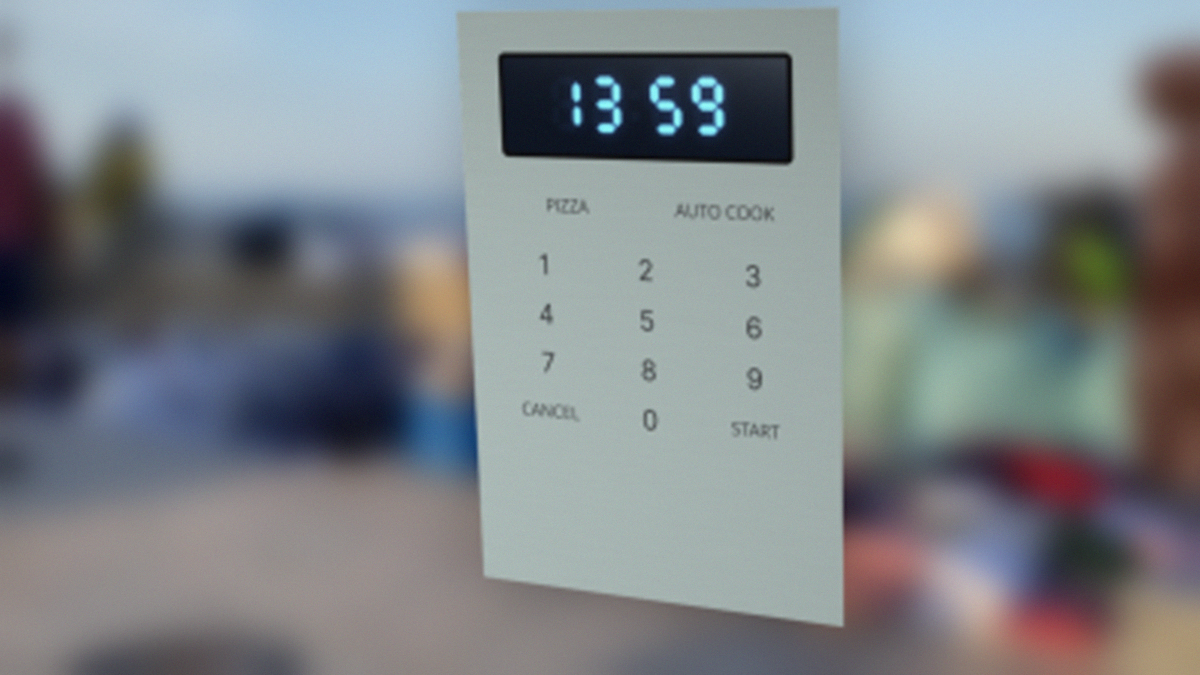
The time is 13,59
